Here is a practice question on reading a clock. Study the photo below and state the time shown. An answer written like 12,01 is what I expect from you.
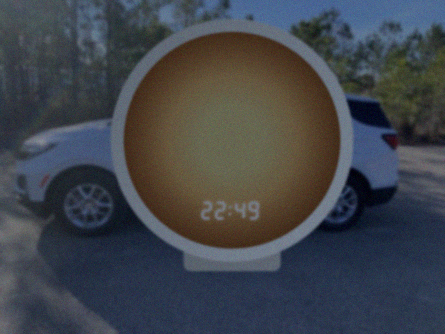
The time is 22,49
